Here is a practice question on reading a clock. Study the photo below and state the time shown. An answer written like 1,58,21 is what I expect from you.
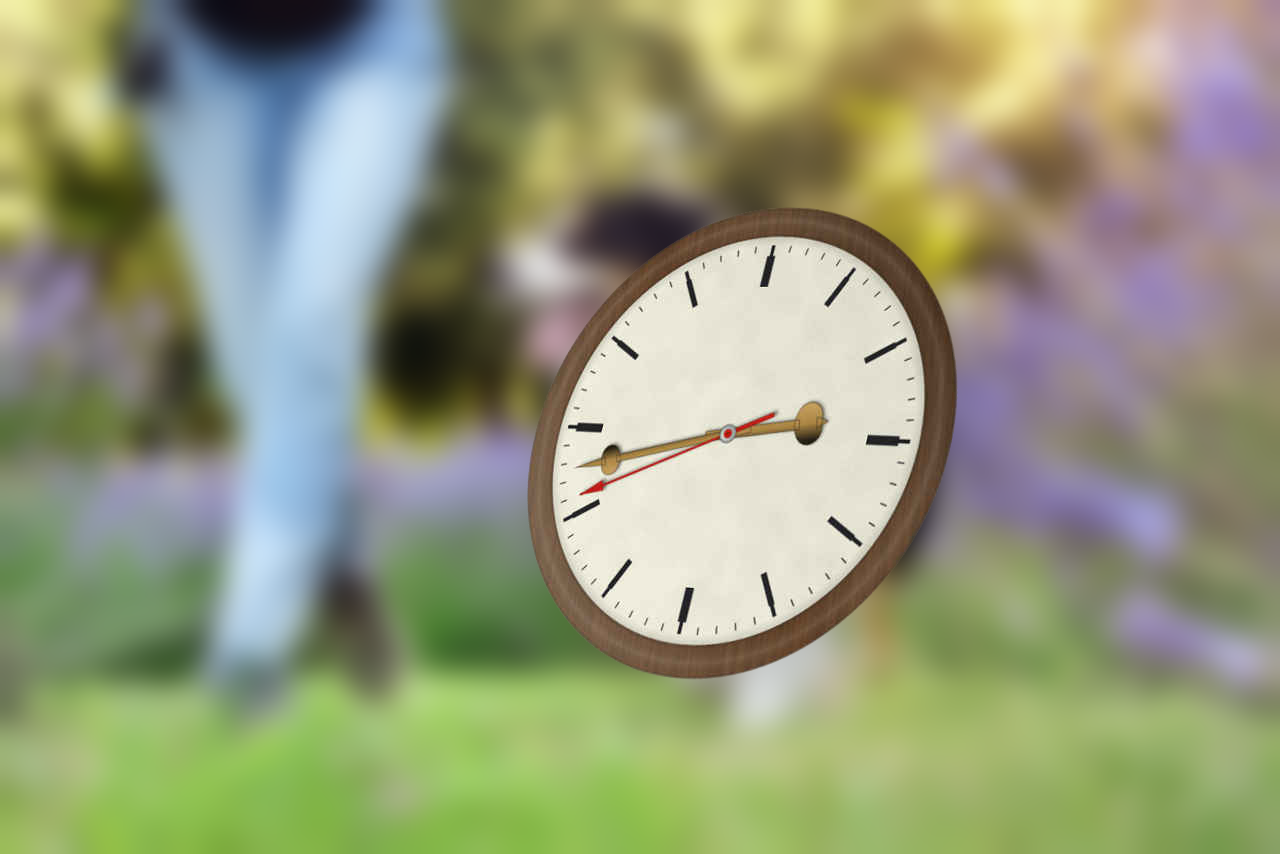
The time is 2,42,41
